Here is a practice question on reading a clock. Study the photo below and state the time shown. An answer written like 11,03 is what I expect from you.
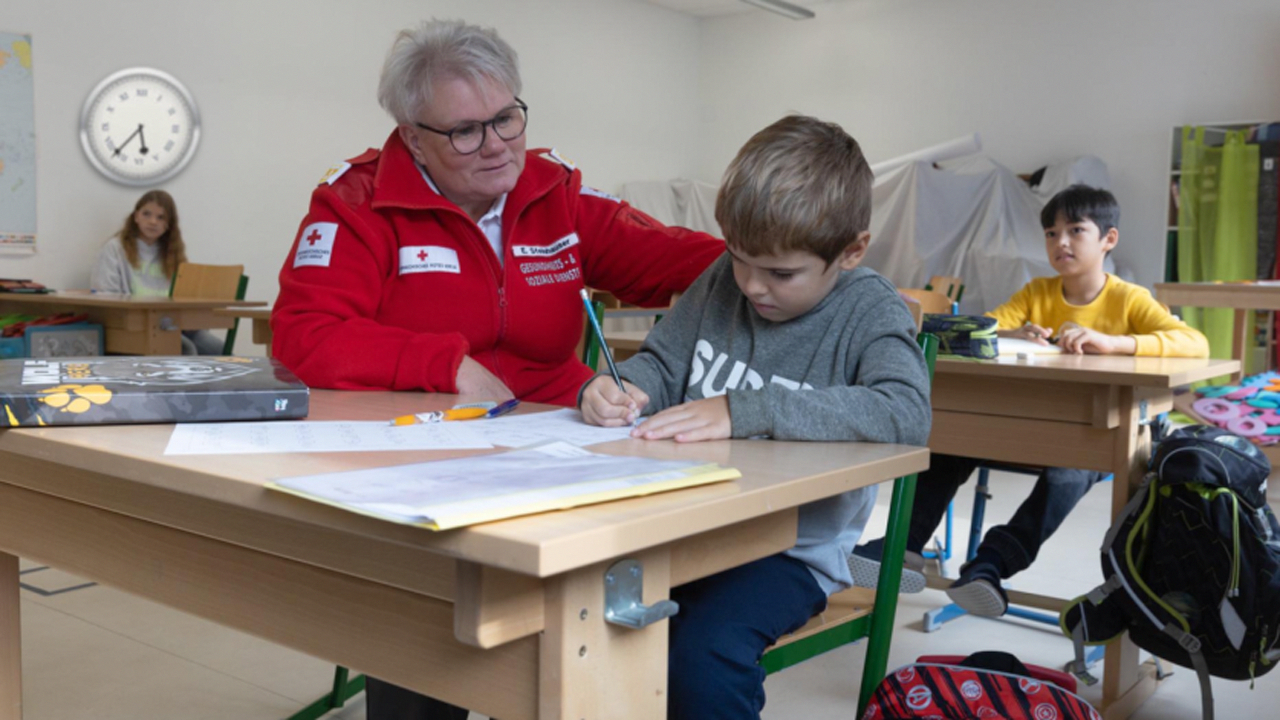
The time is 5,37
